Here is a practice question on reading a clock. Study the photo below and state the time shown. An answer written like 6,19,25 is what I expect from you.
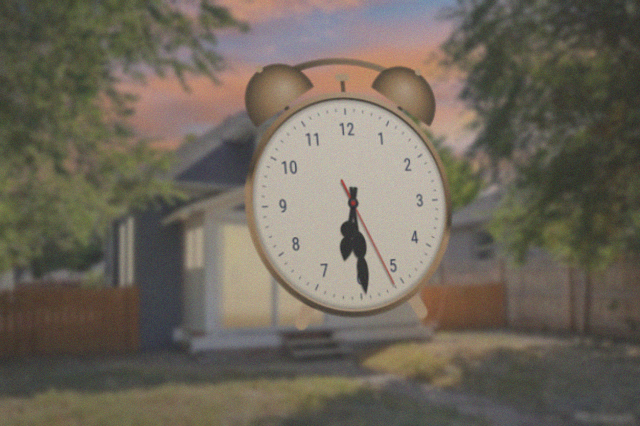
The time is 6,29,26
